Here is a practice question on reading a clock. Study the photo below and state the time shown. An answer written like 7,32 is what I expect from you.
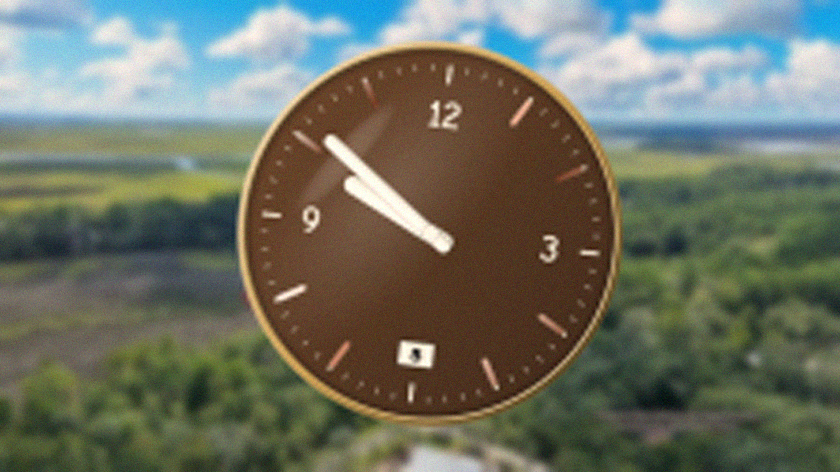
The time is 9,51
